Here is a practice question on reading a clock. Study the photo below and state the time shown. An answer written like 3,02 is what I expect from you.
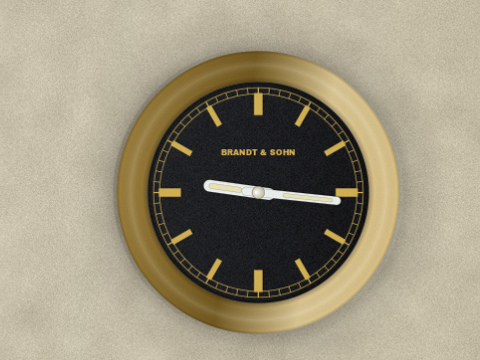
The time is 9,16
